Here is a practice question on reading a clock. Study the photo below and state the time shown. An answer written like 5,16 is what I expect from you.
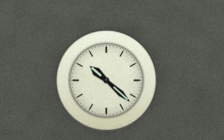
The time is 10,22
